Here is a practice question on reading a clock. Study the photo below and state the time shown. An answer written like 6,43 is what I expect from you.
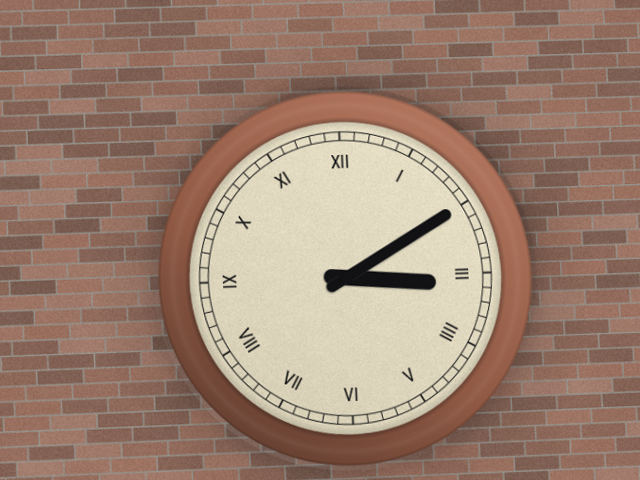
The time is 3,10
